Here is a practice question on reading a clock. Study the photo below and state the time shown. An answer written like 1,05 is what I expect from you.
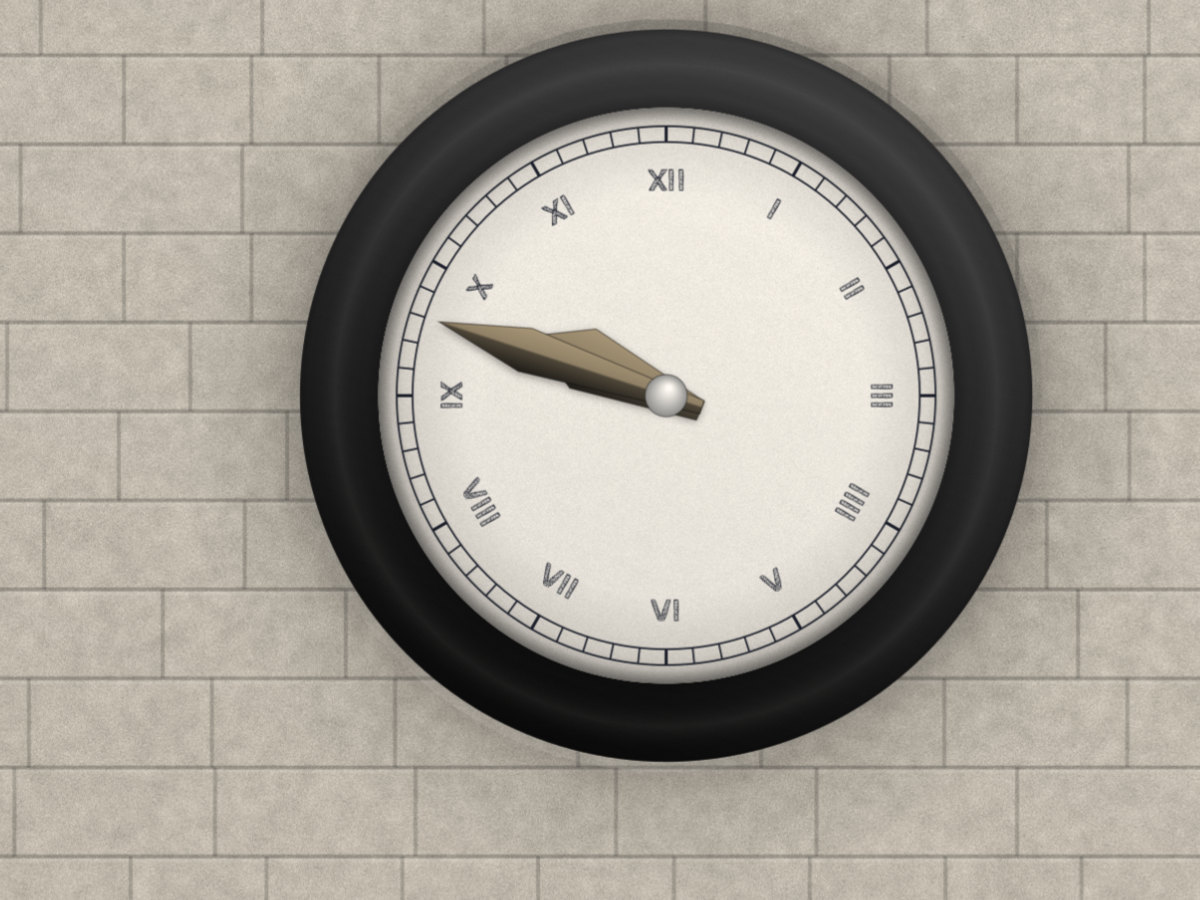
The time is 9,48
